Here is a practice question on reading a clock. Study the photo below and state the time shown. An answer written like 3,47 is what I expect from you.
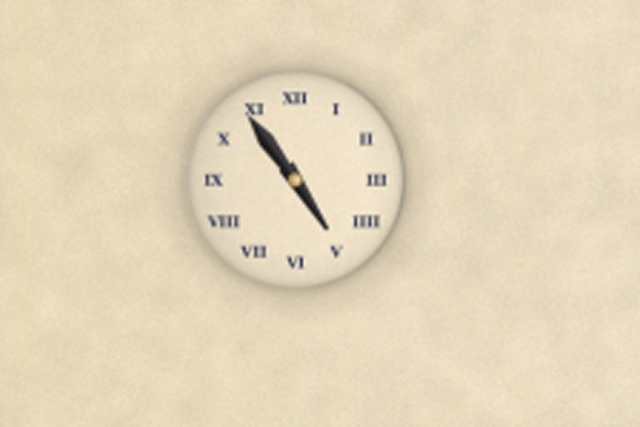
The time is 4,54
